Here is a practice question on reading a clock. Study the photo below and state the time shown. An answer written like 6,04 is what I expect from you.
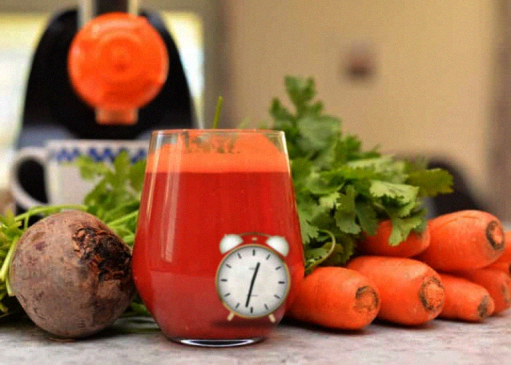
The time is 12,32
